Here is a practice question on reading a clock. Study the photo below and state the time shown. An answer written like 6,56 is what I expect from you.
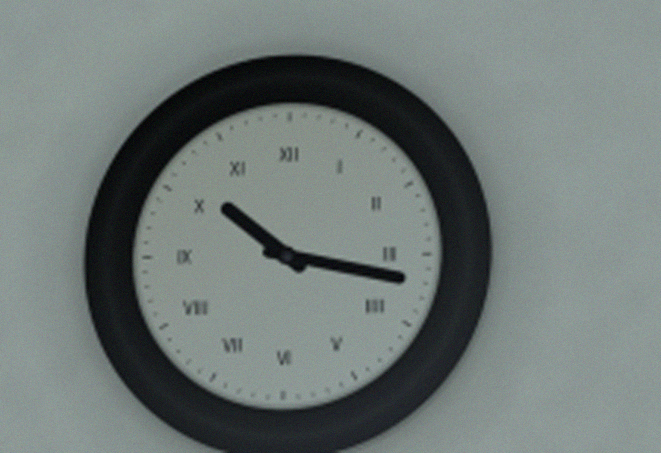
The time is 10,17
